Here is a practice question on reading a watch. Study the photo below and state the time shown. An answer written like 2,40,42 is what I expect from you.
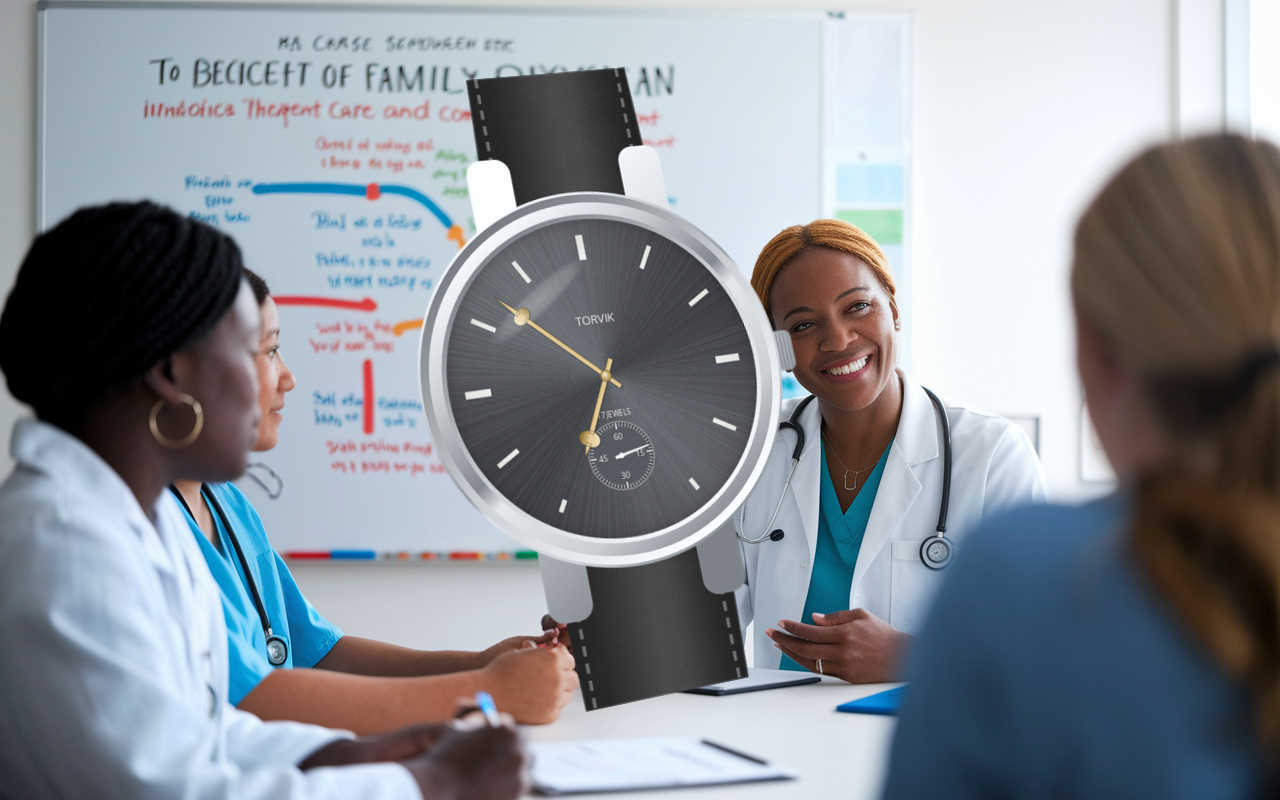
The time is 6,52,13
